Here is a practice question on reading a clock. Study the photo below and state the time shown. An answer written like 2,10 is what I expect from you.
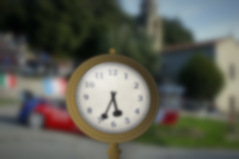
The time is 5,34
